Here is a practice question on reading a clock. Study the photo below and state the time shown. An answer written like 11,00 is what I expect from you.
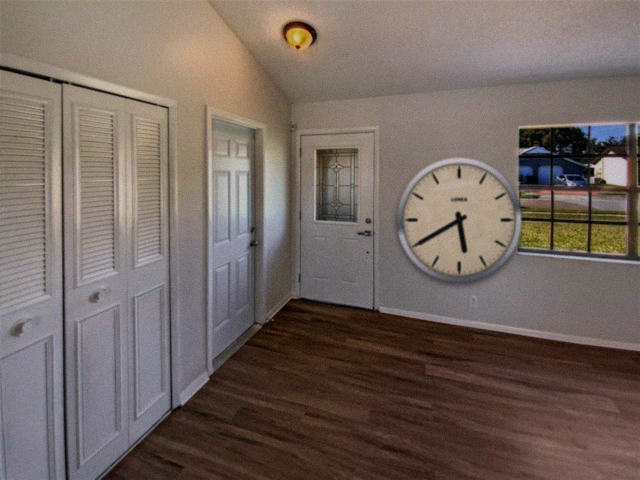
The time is 5,40
